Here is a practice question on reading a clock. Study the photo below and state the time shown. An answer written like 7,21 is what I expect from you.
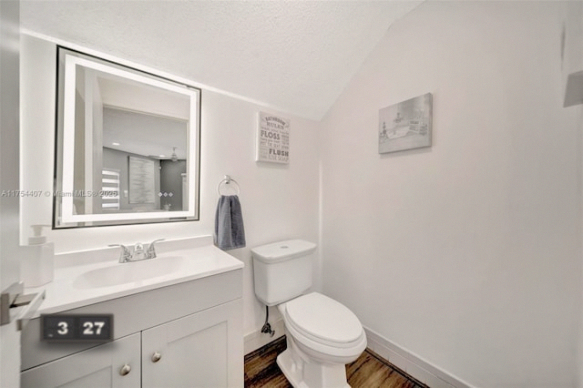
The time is 3,27
